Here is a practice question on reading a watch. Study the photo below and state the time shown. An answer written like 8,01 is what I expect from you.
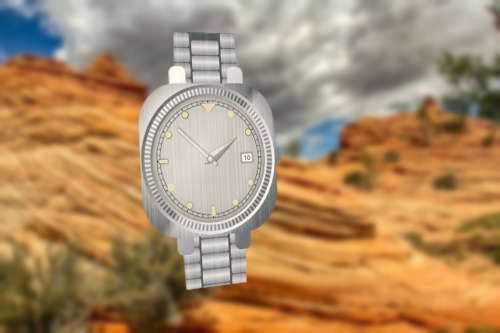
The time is 1,52
